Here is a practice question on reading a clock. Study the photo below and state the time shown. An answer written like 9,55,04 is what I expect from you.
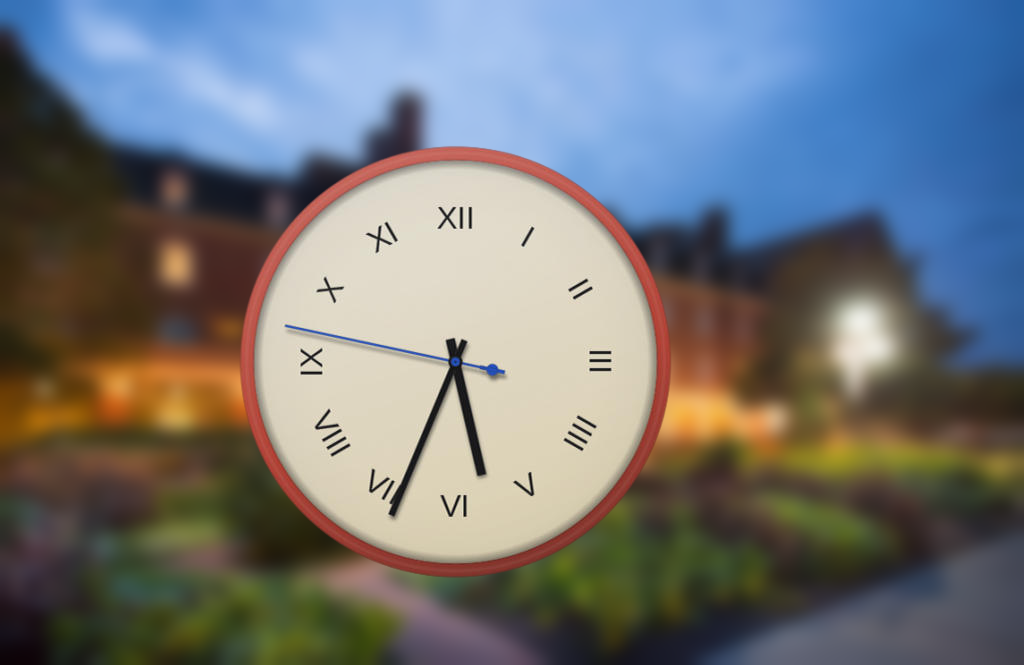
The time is 5,33,47
